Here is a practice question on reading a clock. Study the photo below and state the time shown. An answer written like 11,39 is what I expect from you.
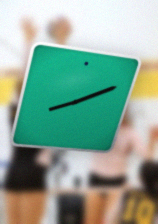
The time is 8,10
